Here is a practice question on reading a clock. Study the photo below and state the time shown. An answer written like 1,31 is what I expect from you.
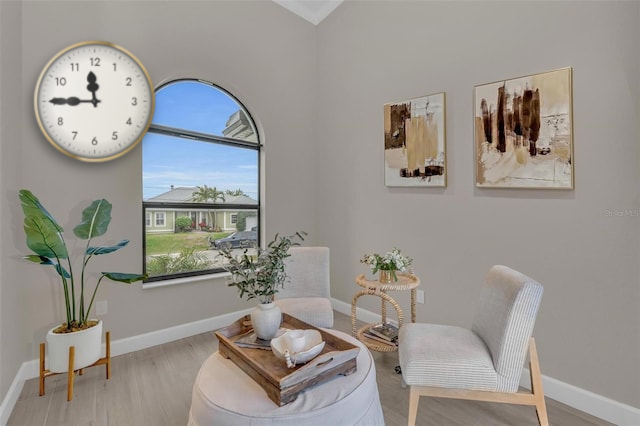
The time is 11,45
